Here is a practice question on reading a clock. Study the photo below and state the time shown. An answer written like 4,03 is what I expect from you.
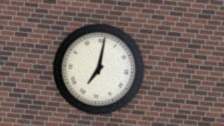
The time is 7,01
